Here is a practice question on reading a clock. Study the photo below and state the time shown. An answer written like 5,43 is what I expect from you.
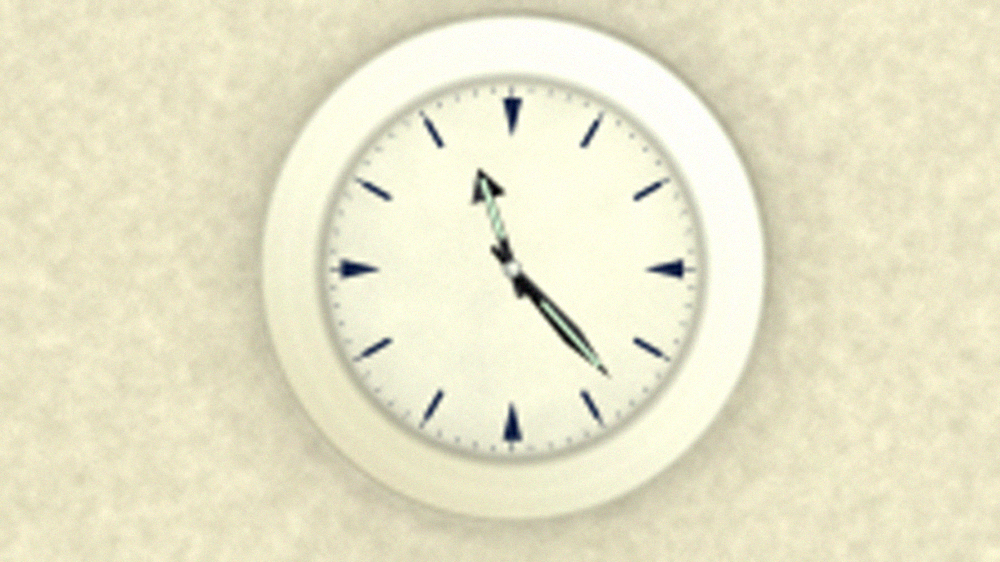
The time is 11,23
